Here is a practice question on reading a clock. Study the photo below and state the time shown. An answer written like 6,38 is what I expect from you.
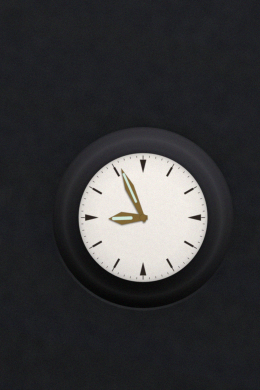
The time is 8,56
